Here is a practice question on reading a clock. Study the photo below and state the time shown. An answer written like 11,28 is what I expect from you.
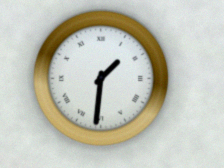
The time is 1,31
